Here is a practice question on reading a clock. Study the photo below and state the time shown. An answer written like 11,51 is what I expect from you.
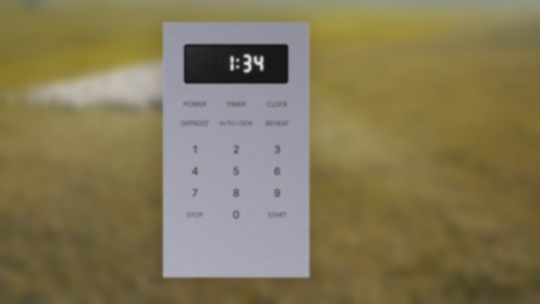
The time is 1,34
